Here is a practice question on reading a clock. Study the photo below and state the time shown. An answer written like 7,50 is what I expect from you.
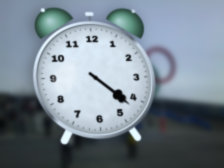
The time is 4,22
